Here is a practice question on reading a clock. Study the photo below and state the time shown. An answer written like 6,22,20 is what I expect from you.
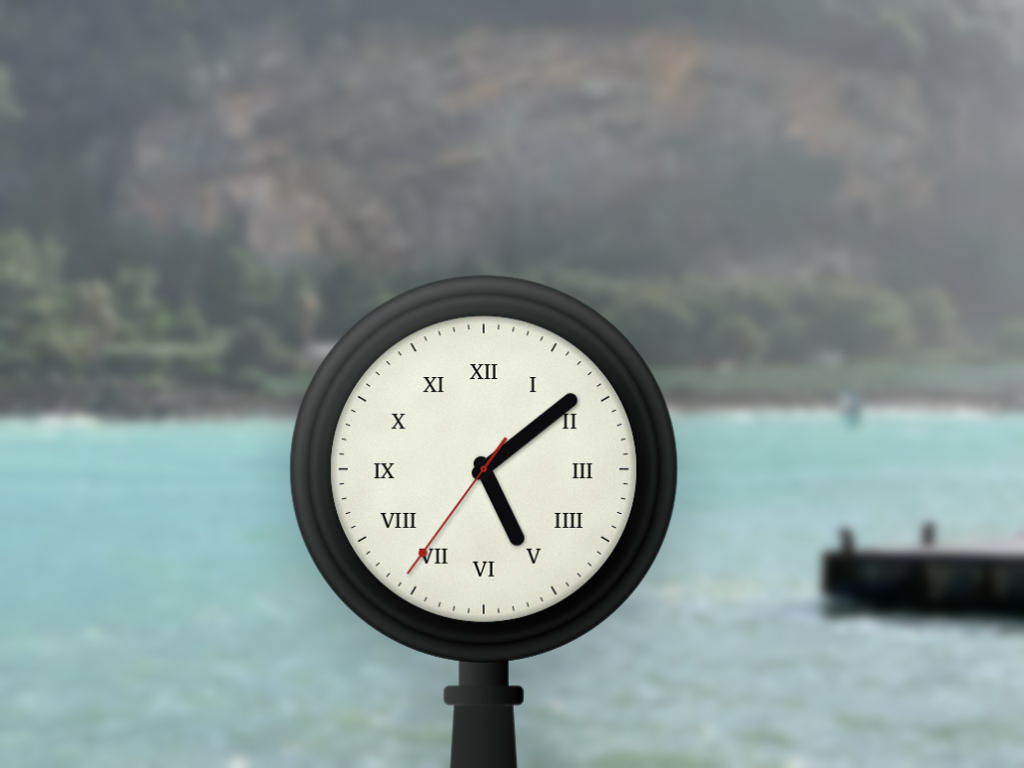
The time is 5,08,36
